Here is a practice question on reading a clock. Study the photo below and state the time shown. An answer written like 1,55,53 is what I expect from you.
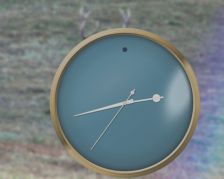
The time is 2,42,36
